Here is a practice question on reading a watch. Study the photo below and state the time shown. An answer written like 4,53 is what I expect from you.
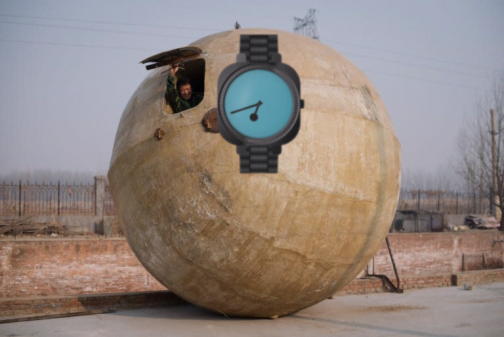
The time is 6,42
